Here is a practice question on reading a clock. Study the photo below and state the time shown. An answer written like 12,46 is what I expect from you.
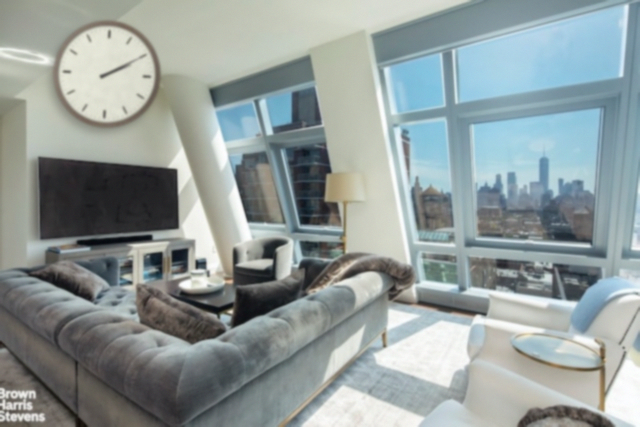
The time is 2,10
